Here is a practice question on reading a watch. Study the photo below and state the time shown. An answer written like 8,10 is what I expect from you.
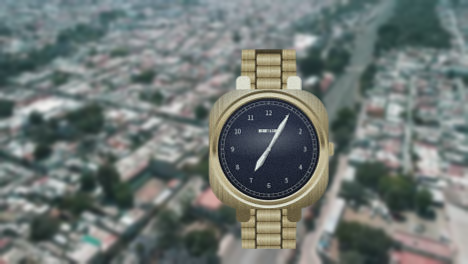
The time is 7,05
